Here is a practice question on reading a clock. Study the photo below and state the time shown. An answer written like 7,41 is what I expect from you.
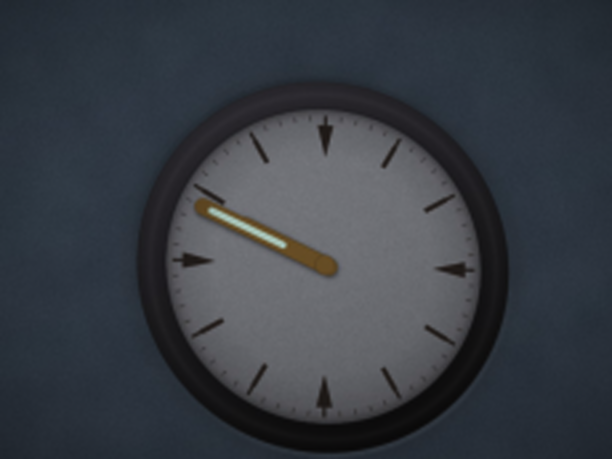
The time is 9,49
